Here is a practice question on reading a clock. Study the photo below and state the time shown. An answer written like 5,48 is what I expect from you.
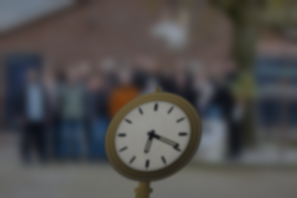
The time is 6,19
